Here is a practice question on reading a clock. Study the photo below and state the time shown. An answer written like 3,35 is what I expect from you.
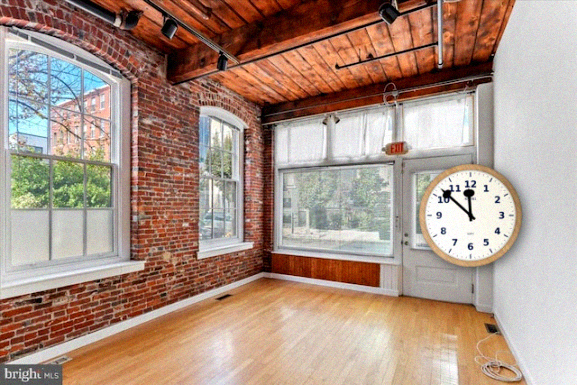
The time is 11,52
